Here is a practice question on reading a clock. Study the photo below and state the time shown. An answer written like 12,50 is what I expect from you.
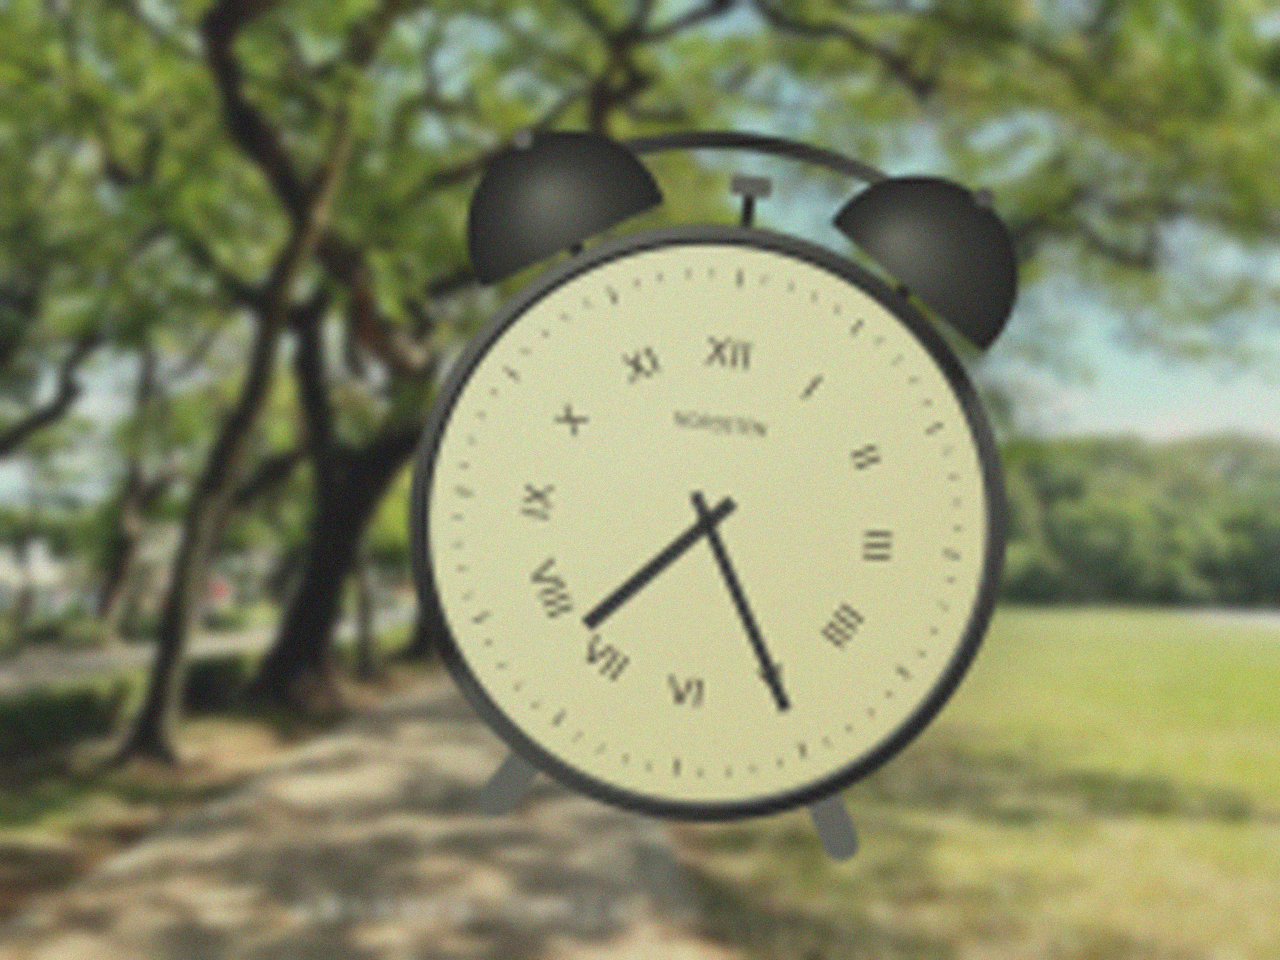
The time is 7,25
